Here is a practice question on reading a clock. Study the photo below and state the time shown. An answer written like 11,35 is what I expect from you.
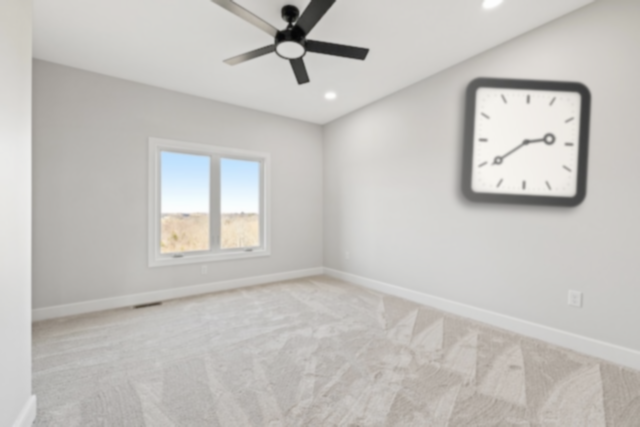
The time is 2,39
